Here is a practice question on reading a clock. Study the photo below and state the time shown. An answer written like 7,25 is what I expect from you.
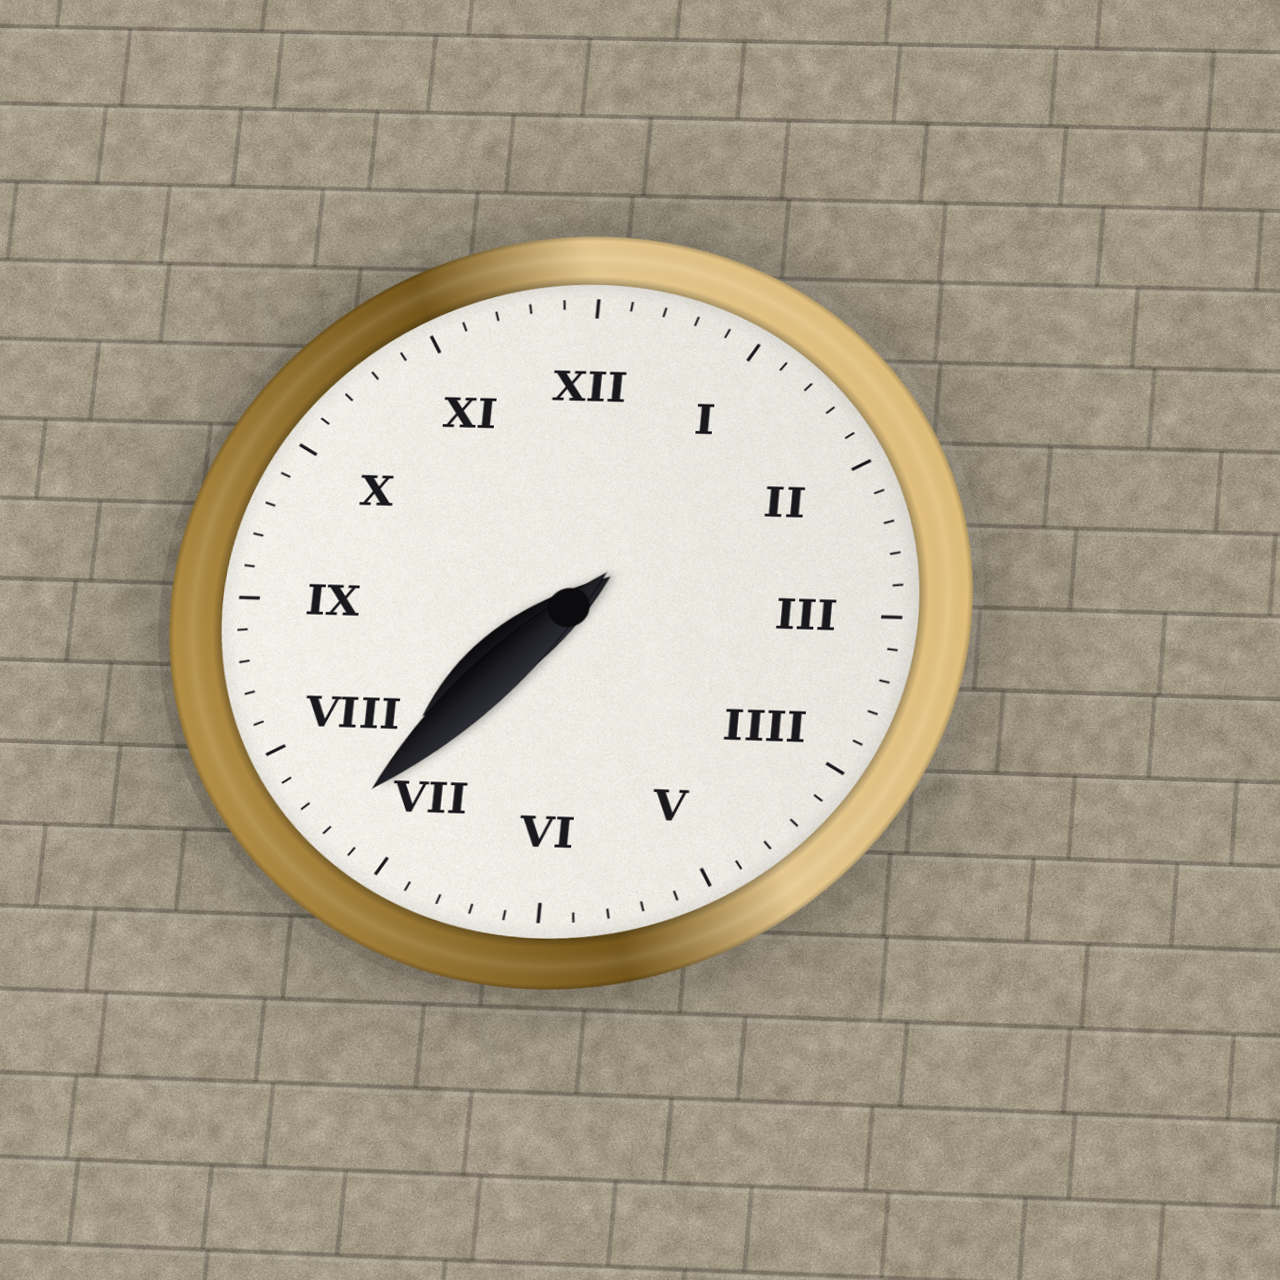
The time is 7,37
